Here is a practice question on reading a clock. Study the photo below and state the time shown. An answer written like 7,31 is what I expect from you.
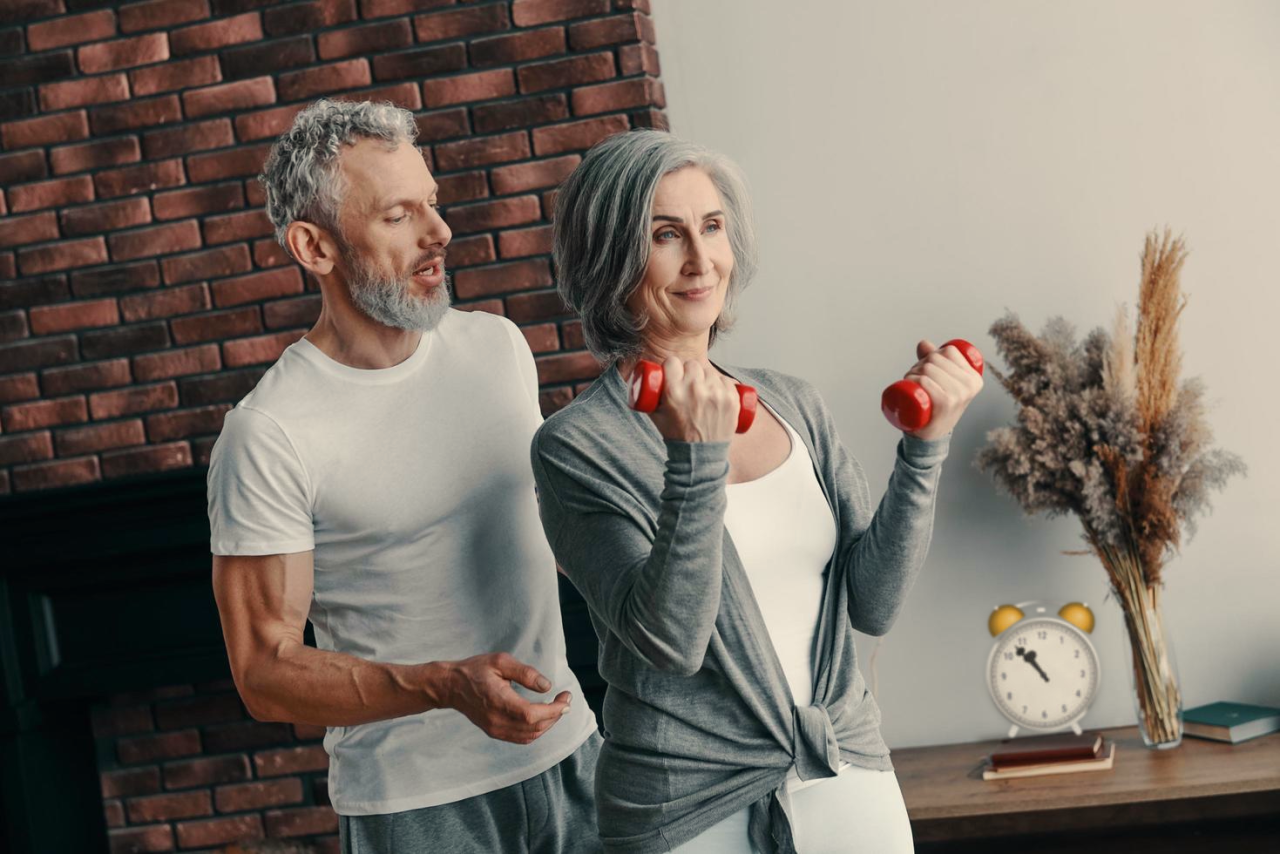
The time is 10,53
